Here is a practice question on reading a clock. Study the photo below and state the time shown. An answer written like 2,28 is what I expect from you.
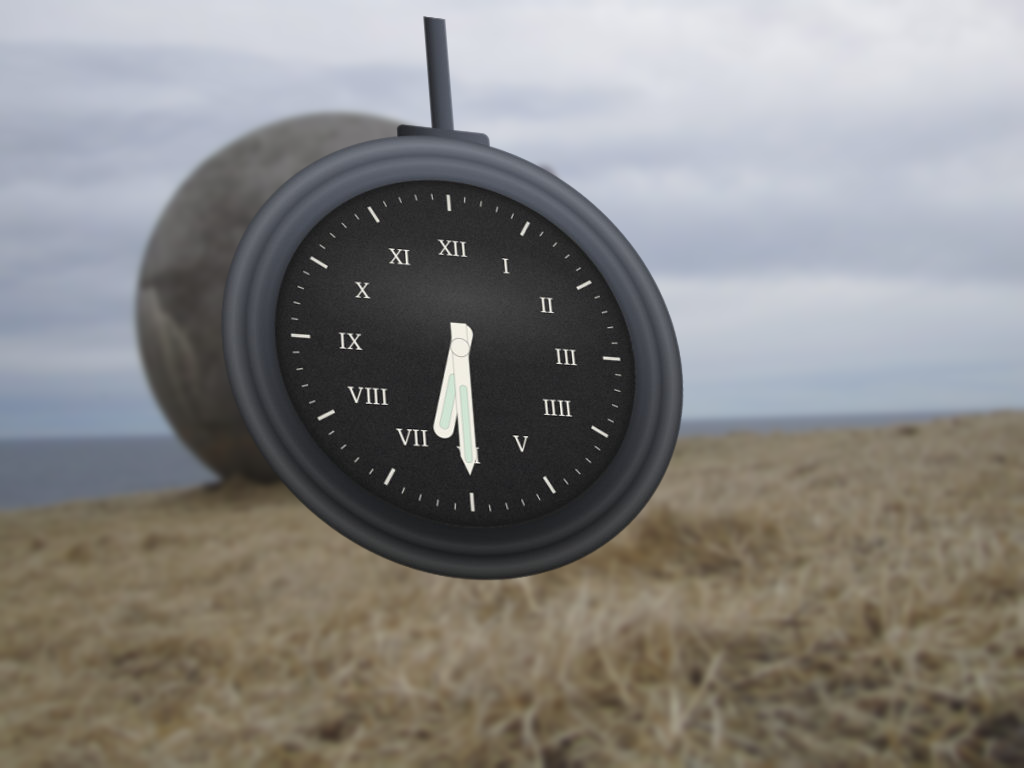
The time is 6,30
